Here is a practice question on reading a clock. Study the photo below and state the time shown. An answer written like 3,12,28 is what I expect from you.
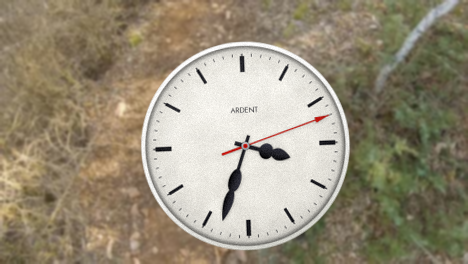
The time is 3,33,12
